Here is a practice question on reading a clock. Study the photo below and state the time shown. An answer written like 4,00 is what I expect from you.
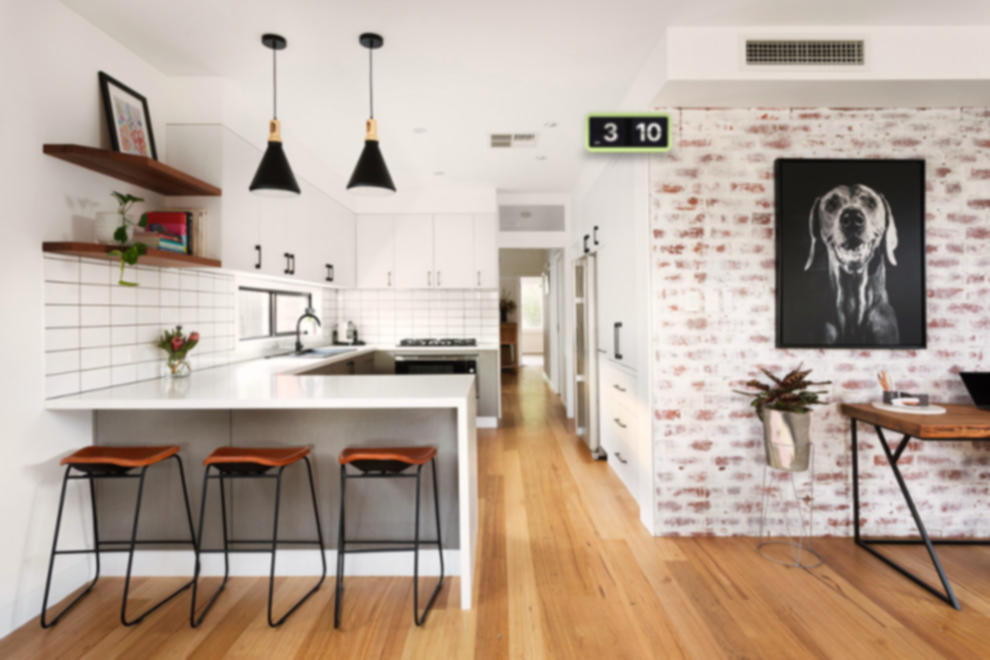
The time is 3,10
